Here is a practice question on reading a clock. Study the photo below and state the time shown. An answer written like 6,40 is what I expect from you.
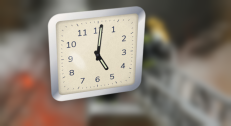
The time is 5,01
